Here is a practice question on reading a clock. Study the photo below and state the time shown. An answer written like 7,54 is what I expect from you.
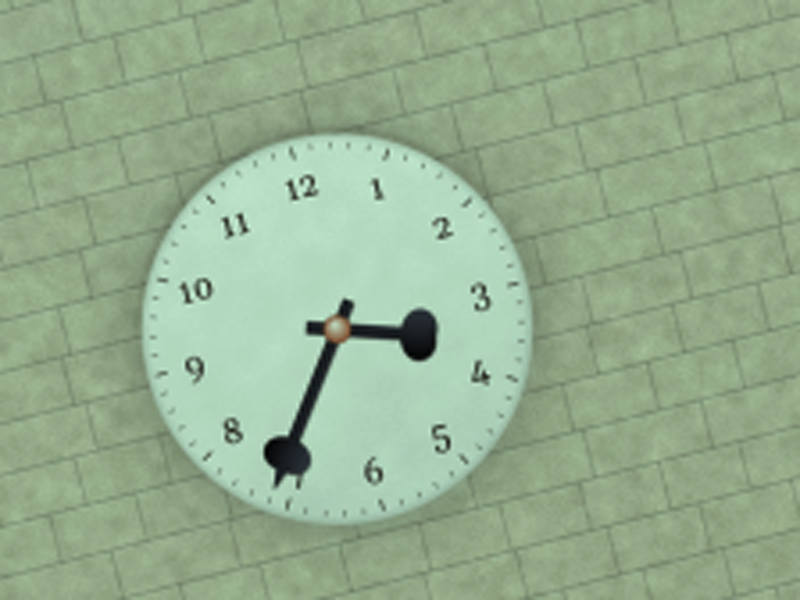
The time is 3,36
